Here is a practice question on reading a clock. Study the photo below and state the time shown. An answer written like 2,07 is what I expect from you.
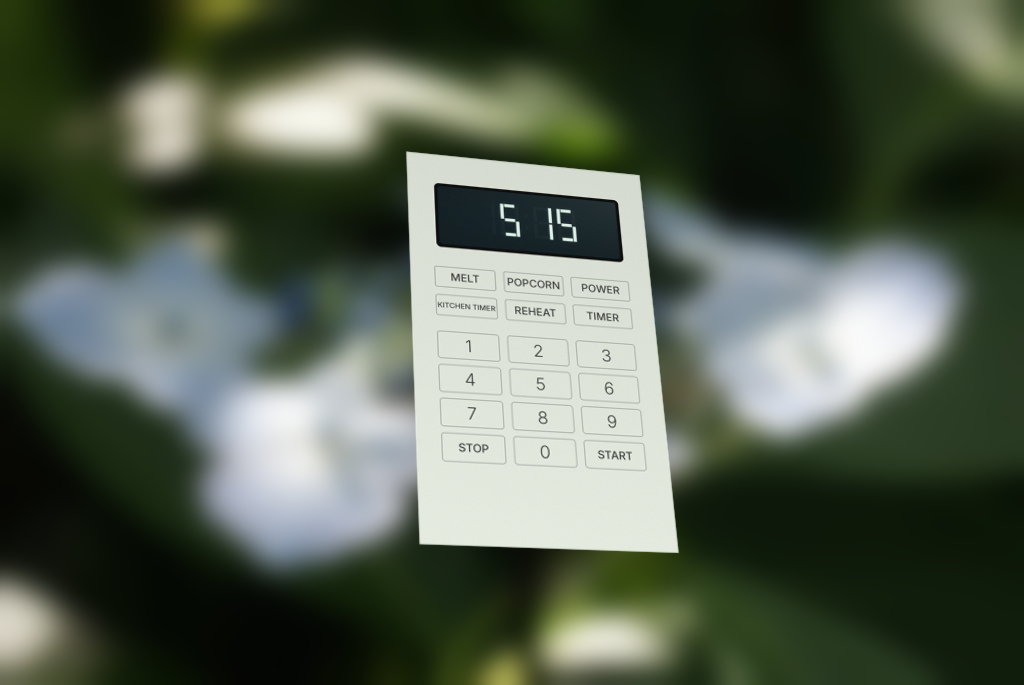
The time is 5,15
